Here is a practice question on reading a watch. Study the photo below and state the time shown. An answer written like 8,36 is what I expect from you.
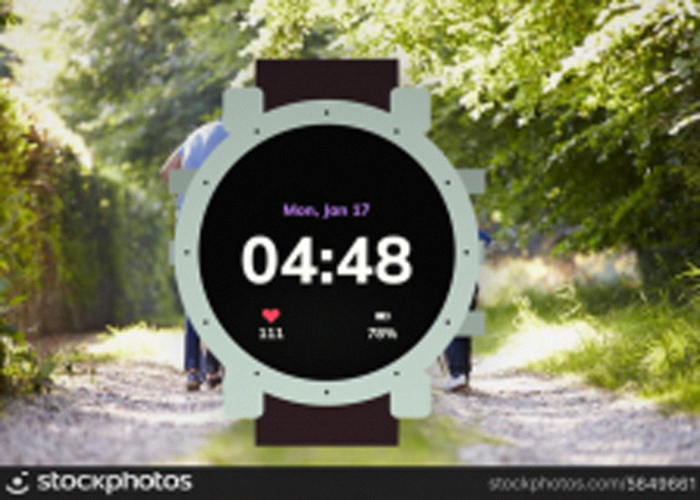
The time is 4,48
